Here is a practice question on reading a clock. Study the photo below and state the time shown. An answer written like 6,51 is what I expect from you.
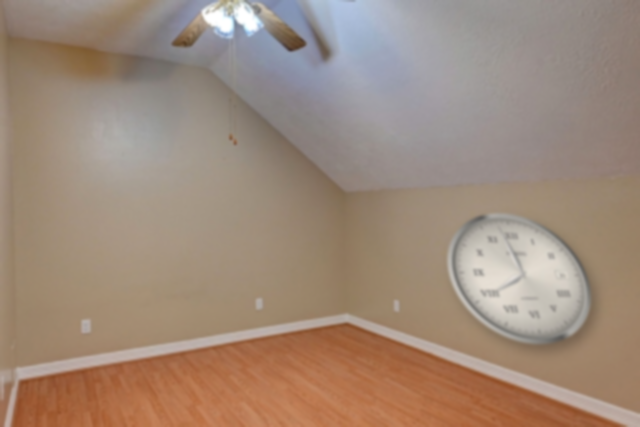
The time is 7,58
